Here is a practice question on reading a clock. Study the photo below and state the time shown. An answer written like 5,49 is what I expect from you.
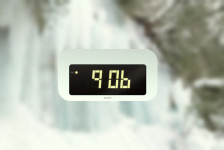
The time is 9,06
